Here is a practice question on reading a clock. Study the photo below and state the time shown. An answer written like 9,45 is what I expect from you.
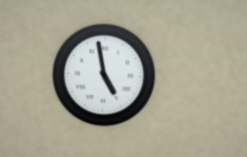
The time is 4,58
